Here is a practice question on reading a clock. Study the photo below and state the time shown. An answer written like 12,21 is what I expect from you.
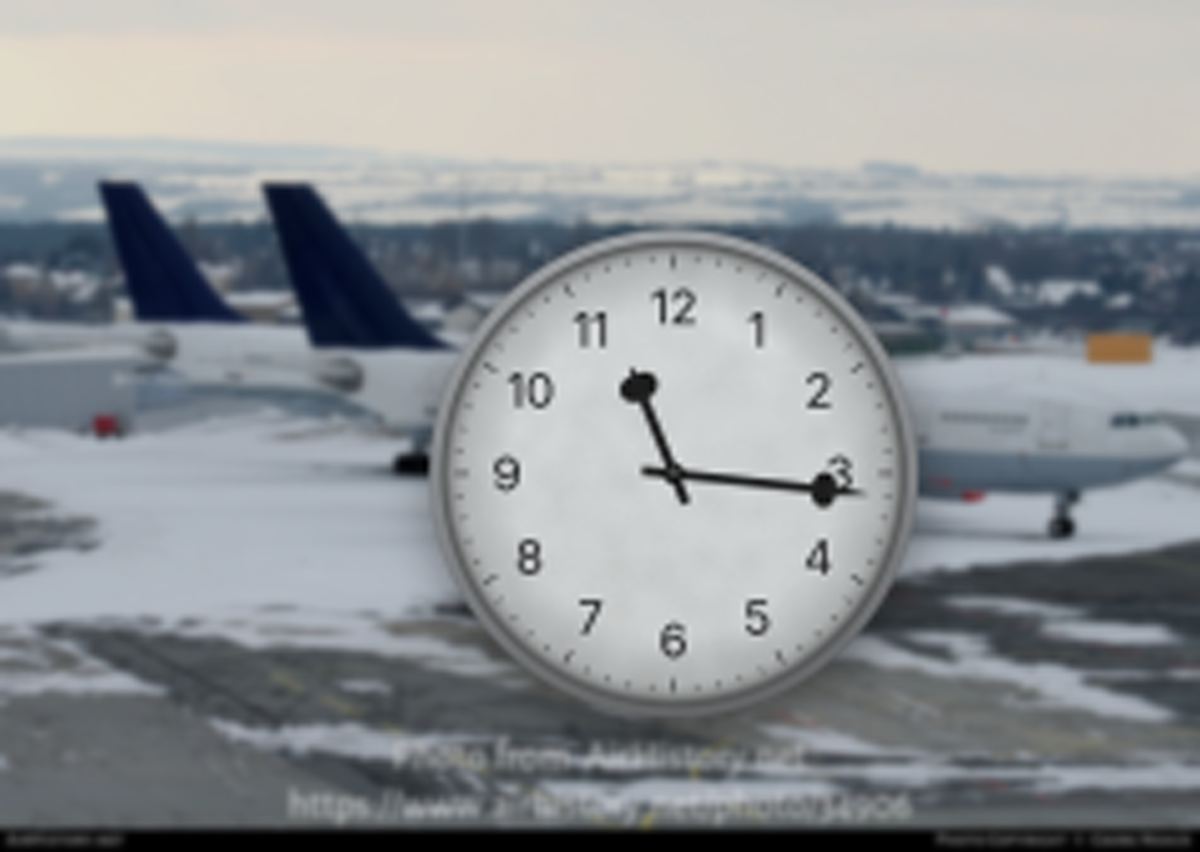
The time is 11,16
